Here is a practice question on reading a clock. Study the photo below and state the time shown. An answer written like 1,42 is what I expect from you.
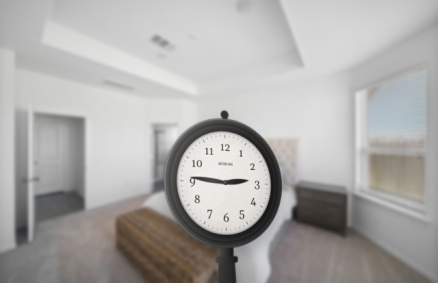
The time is 2,46
